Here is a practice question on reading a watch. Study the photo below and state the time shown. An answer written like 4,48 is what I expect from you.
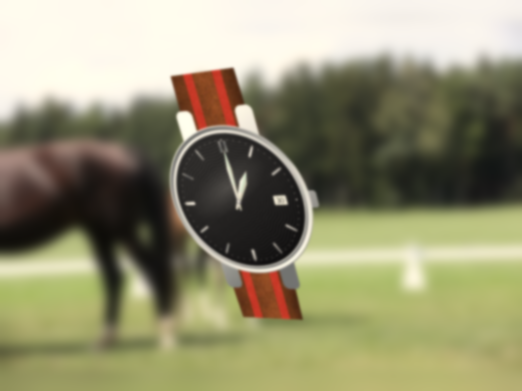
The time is 1,00
